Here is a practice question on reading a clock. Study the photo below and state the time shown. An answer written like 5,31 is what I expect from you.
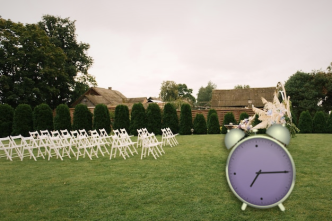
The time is 7,15
